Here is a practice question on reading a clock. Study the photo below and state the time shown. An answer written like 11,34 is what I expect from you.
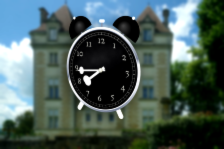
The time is 7,44
